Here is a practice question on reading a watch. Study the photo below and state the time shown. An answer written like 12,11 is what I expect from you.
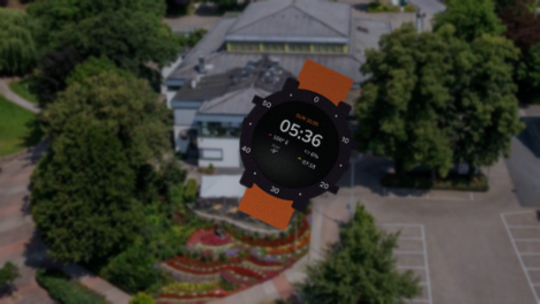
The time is 5,36
